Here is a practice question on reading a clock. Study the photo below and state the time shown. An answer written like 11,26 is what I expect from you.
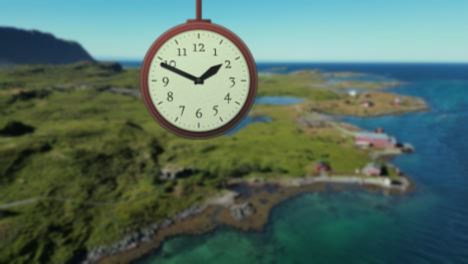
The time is 1,49
